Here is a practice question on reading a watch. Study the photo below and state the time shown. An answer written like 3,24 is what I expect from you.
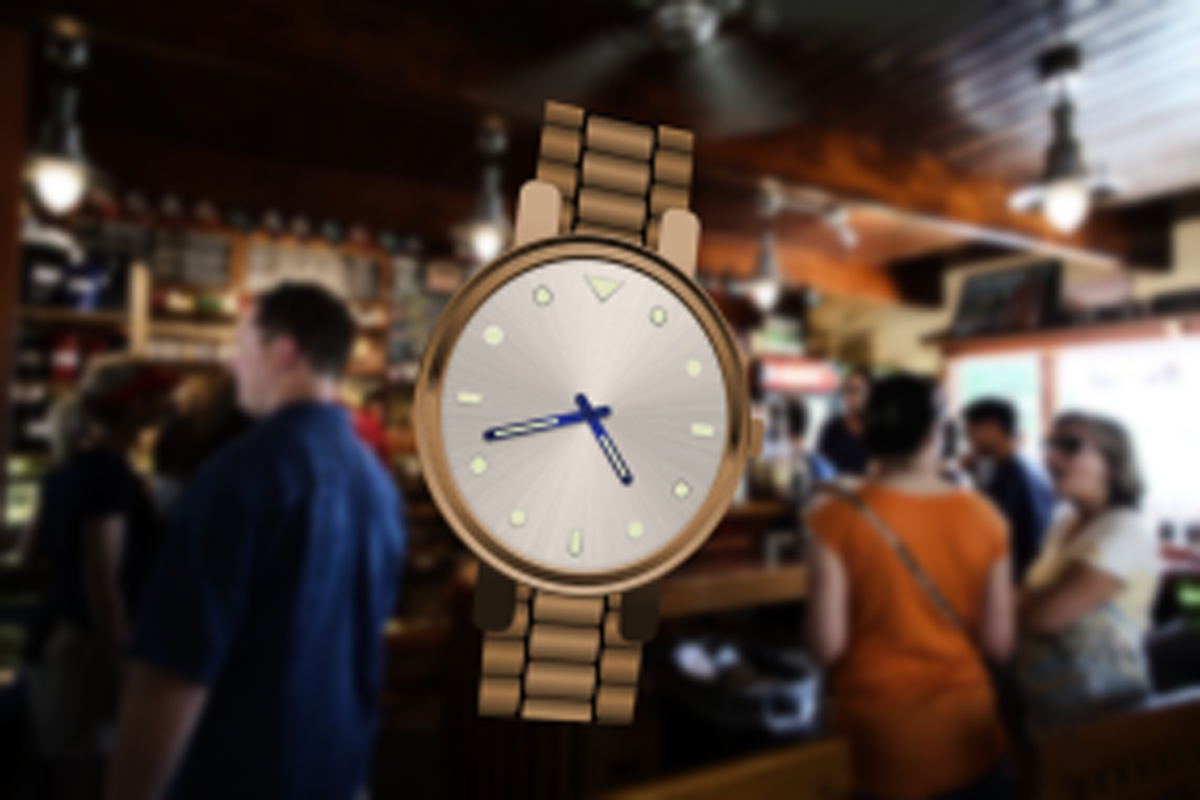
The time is 4,42
